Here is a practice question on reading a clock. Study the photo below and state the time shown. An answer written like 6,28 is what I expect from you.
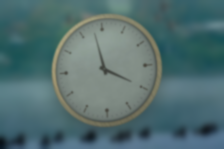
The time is 3,58
